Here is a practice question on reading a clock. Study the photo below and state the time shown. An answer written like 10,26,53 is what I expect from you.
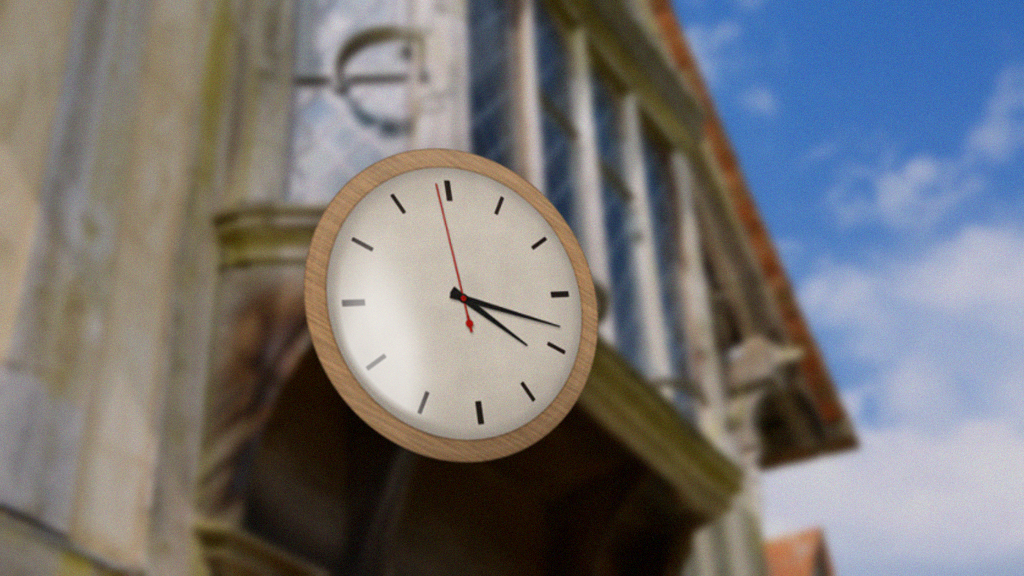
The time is 4,17,59
